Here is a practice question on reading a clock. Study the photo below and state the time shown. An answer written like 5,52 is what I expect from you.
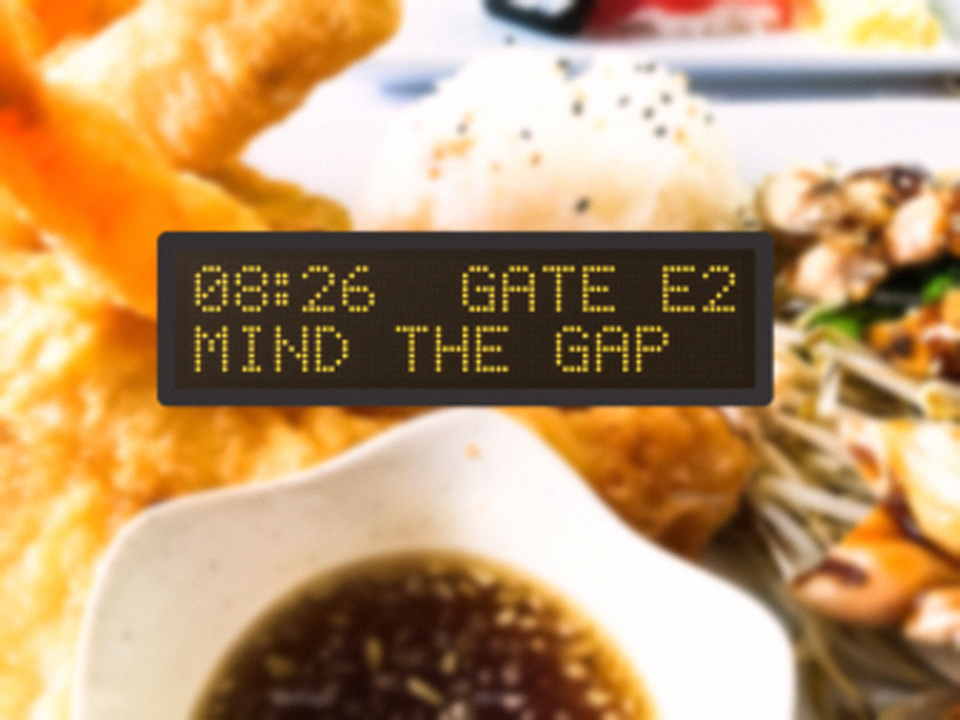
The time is 8,26
